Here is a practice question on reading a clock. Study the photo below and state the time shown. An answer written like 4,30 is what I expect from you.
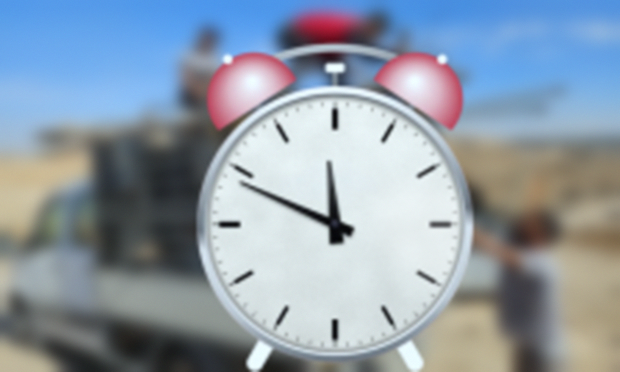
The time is 11,49
